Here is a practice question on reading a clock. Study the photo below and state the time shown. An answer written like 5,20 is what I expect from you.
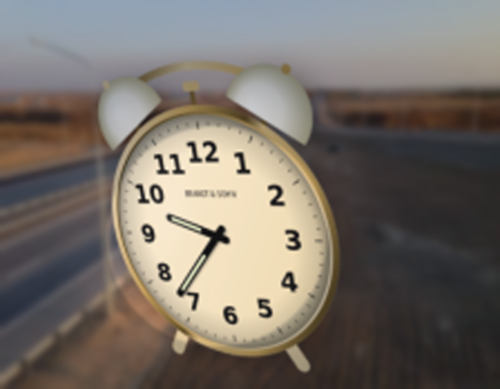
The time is 9,37
